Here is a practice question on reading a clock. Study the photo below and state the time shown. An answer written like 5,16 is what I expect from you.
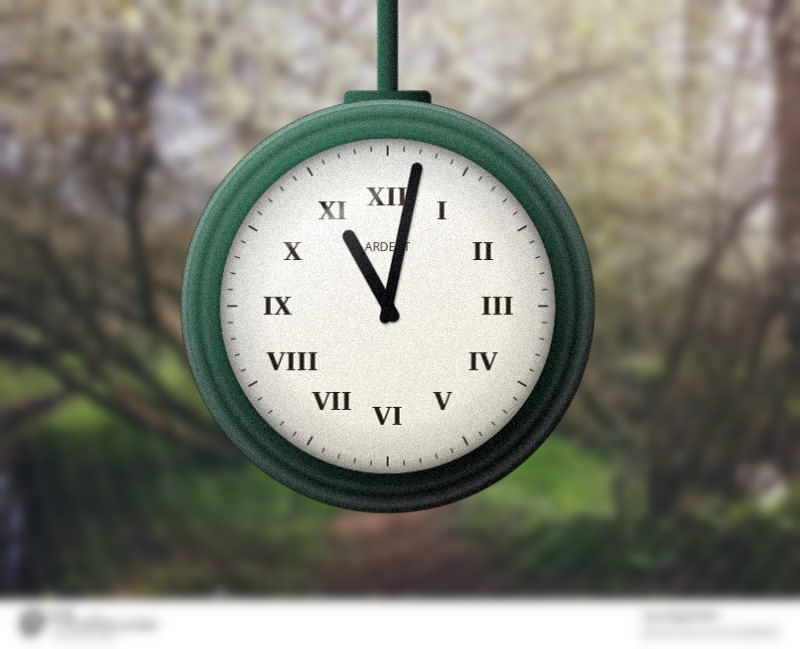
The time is 11,02
